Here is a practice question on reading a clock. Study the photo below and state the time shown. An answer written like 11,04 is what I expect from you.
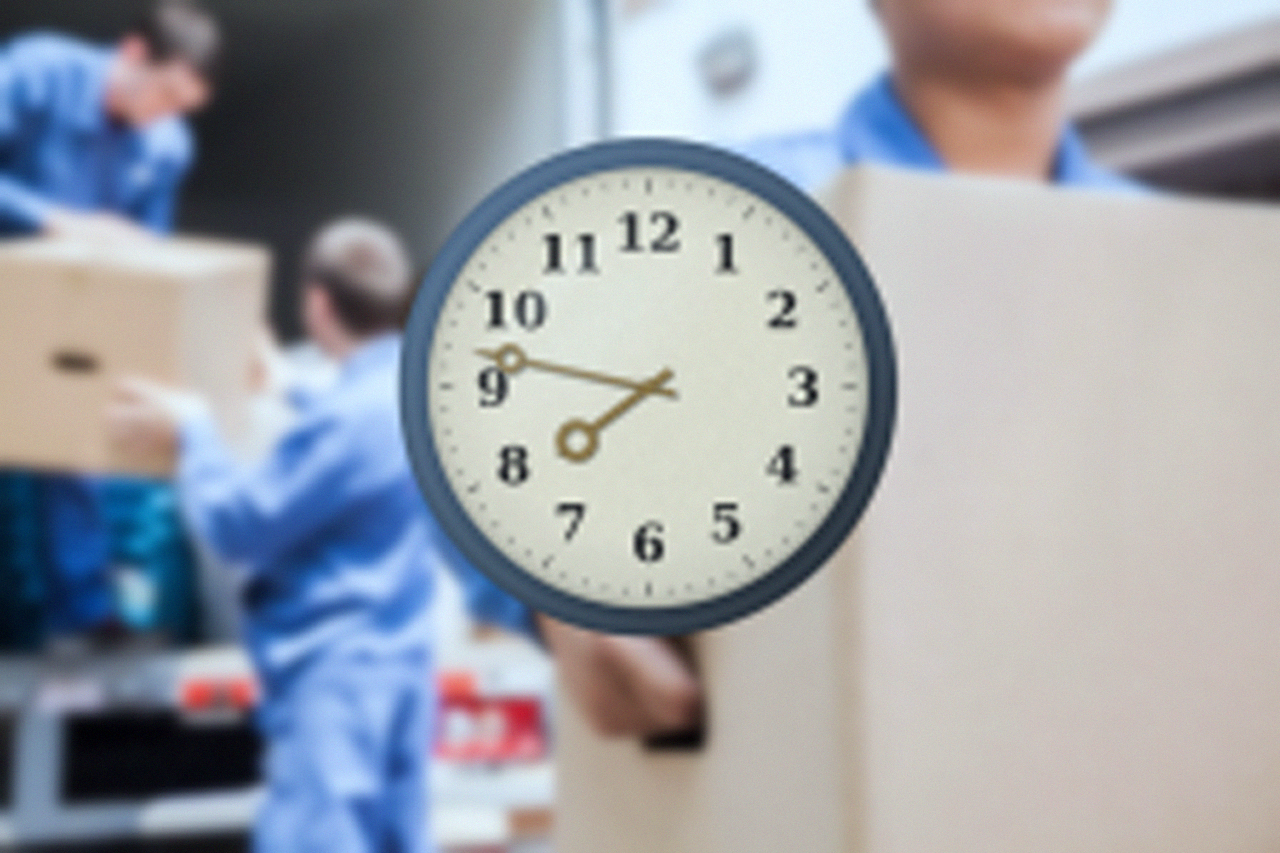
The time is 7,47
